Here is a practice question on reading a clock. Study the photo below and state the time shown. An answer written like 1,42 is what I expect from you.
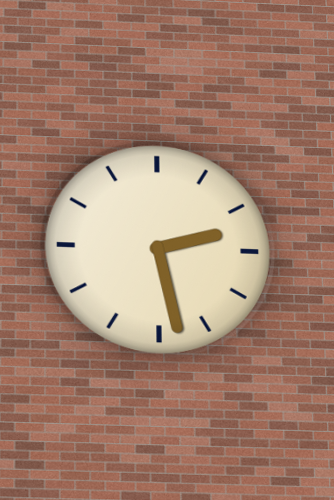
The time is 2,28
